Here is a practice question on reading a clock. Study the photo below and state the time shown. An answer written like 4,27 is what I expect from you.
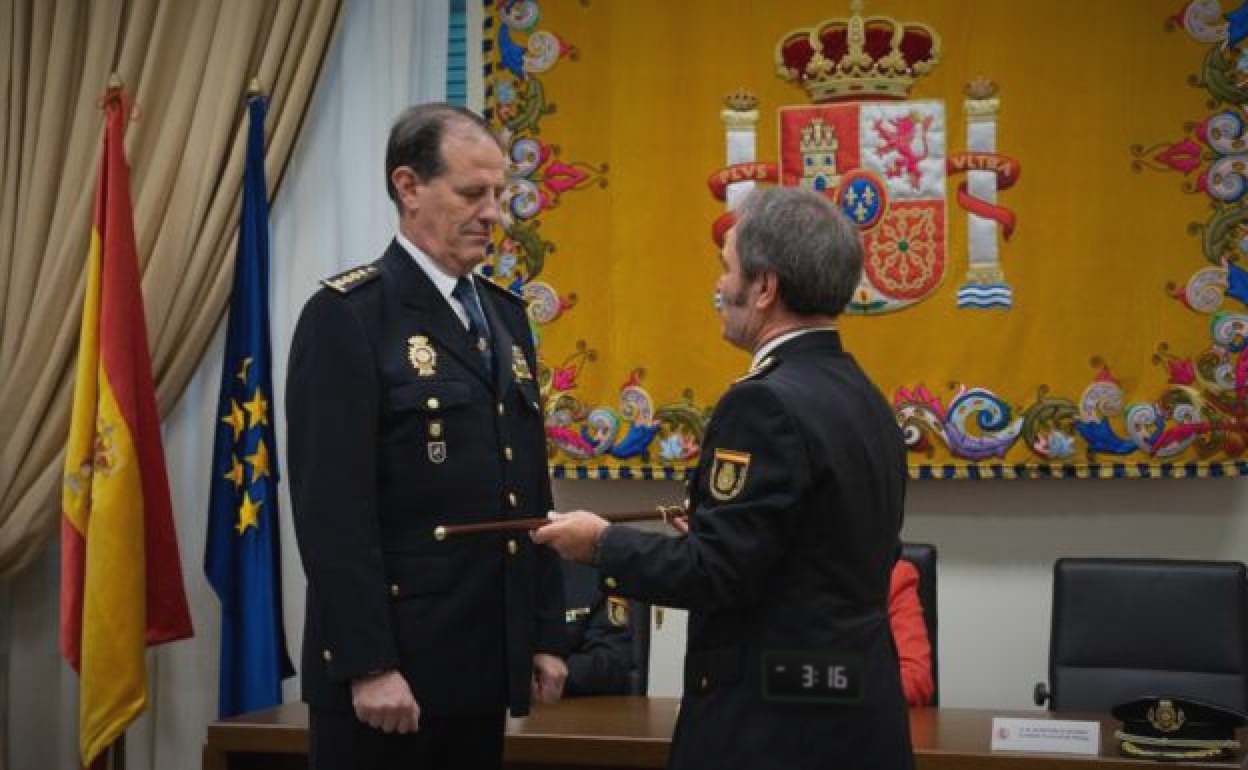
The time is 3,16
